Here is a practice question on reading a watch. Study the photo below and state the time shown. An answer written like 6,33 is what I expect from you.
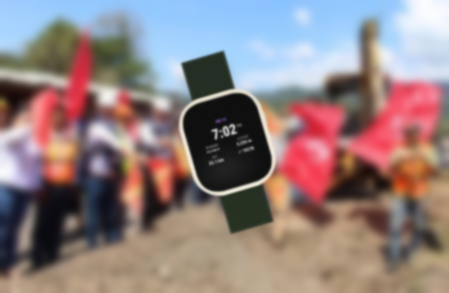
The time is 7,02
